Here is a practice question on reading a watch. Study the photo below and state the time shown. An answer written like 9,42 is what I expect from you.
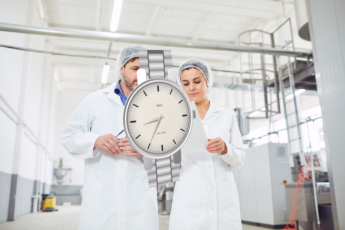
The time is 8,35
